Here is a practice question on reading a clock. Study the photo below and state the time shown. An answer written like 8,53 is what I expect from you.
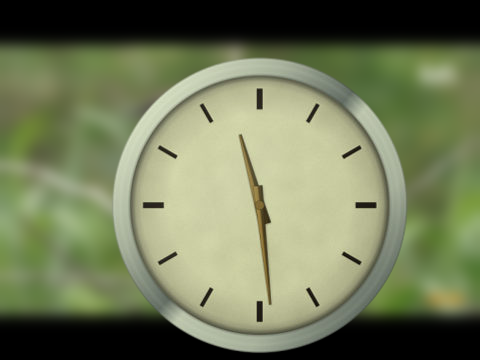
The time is 11,29
